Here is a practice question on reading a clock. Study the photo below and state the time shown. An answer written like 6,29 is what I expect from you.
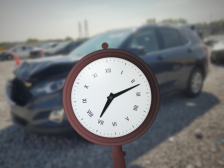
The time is 7,12
